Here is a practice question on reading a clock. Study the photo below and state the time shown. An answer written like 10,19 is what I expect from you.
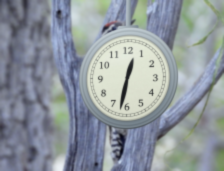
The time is 12,32
